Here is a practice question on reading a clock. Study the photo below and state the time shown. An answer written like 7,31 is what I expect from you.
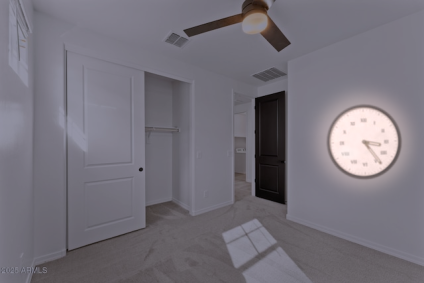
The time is 3,24
